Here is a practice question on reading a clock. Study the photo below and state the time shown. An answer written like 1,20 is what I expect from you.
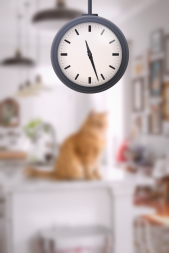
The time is 11,27
